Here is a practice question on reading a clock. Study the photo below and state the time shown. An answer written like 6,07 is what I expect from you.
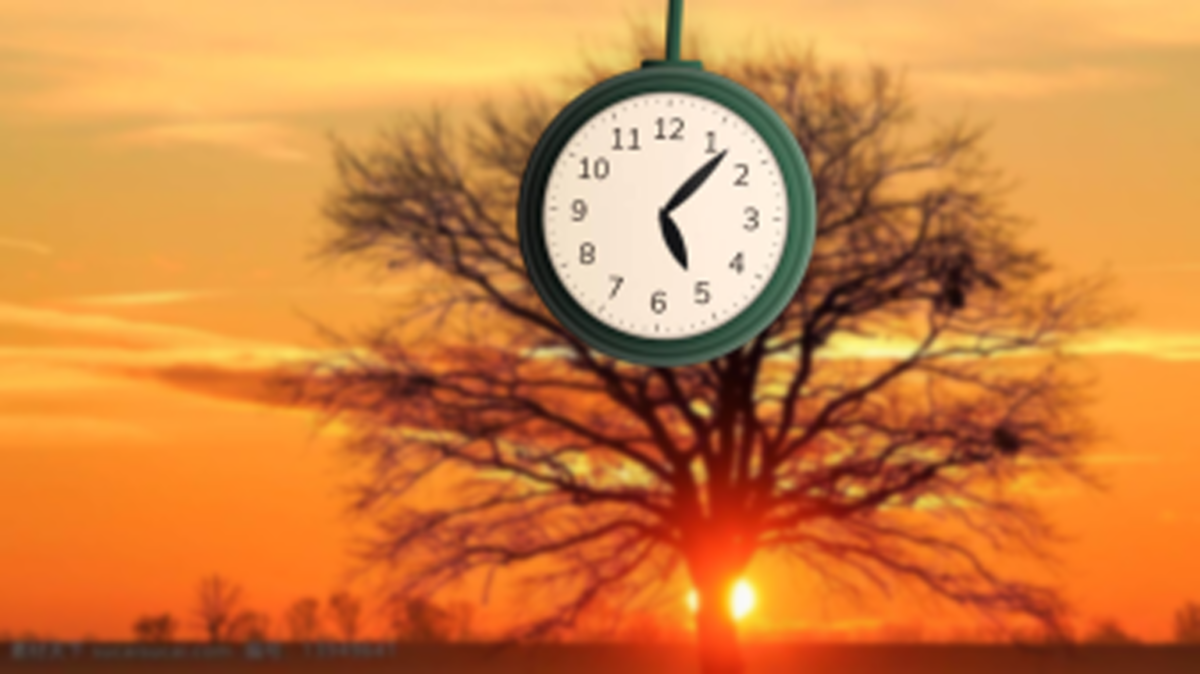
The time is 5,07
